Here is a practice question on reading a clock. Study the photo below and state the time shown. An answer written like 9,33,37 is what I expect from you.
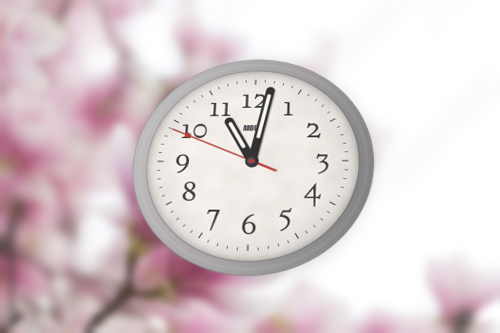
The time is 11,01,49
